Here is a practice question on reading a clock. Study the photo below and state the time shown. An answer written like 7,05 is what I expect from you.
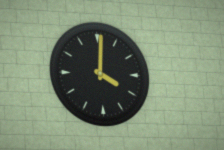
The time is 4,01
